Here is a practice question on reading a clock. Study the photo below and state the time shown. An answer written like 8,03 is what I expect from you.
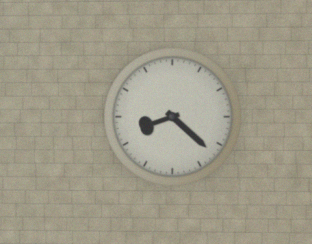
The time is 8,22
